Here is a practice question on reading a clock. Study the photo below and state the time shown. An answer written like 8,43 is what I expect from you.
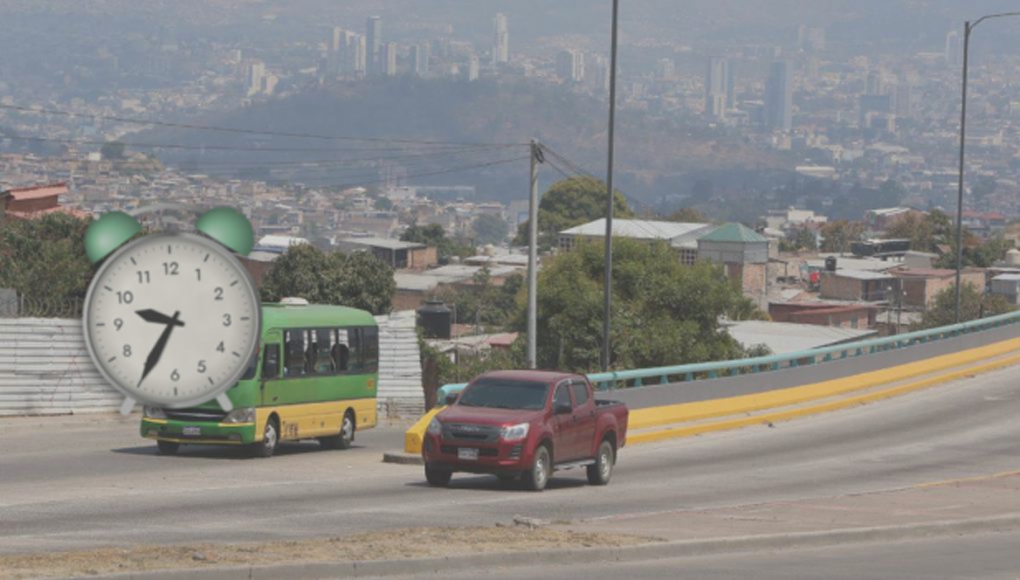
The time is 9,35
